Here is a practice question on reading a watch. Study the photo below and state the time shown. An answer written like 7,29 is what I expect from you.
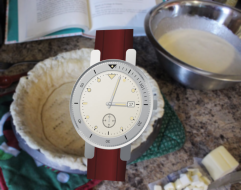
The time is 3,03
